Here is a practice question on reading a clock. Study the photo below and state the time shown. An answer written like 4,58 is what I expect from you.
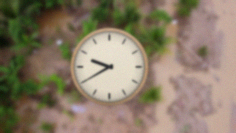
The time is 9,40
